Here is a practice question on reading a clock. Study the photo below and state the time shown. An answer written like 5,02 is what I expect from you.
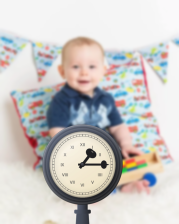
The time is 1,15
